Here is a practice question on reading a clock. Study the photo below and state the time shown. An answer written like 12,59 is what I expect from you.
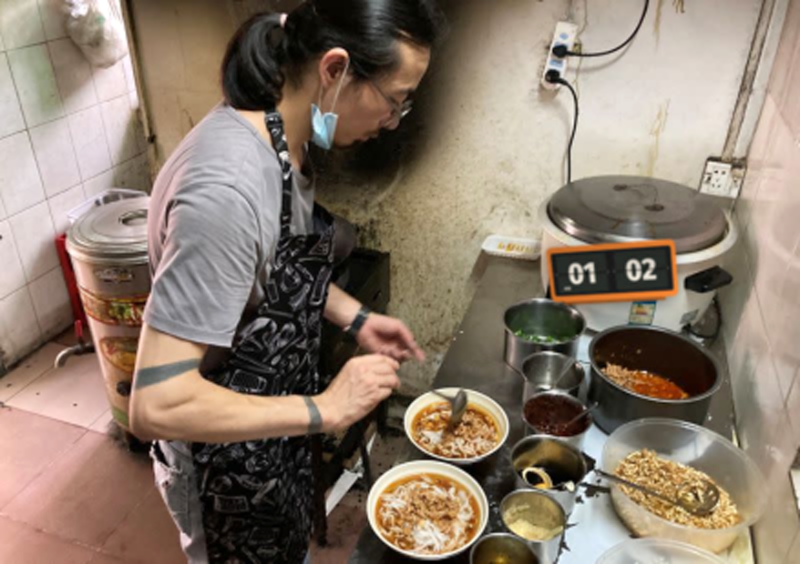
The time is 1,02
